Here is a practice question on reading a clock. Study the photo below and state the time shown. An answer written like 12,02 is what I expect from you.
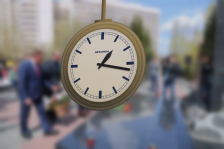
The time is 1,17
